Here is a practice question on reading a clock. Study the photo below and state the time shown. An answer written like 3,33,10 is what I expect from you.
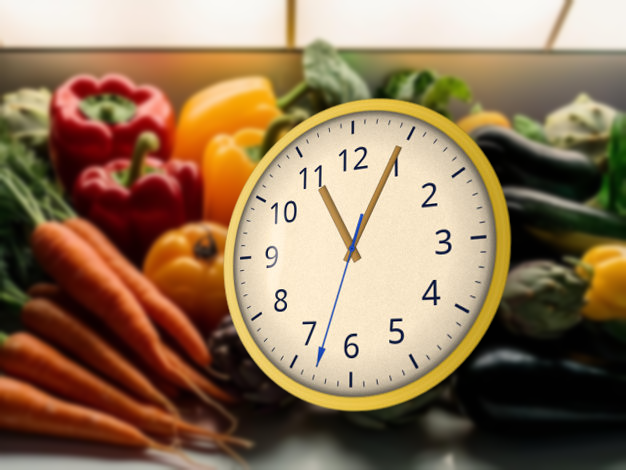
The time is 11,04,33
